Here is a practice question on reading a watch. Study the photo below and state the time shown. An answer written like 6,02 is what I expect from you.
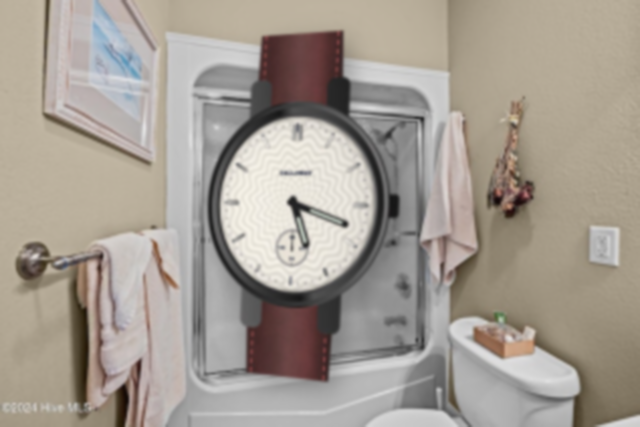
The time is 5,18
